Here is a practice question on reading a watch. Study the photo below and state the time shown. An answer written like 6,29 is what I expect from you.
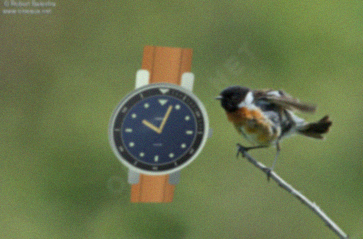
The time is 10,03
